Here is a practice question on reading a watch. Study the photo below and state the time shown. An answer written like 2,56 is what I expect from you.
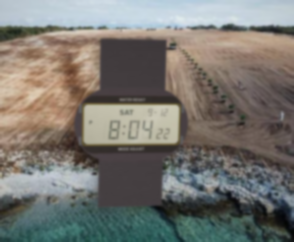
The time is 8,04
